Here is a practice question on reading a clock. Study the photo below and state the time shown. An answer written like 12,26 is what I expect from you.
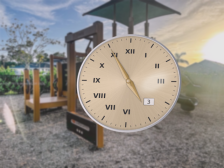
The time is 4,55
